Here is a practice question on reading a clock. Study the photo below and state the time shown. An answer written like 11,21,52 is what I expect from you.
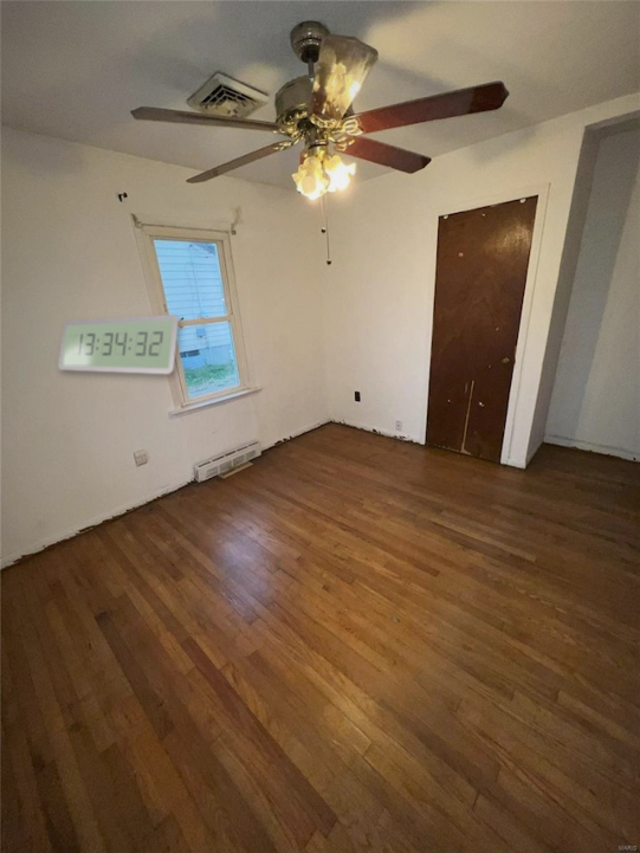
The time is 13,34,32
